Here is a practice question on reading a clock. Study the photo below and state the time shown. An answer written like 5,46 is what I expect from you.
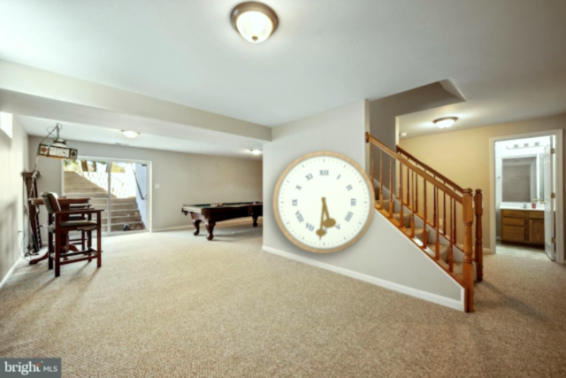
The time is 5,31
